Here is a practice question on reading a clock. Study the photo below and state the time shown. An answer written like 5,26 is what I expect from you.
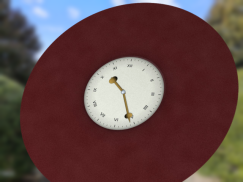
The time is 10,26
